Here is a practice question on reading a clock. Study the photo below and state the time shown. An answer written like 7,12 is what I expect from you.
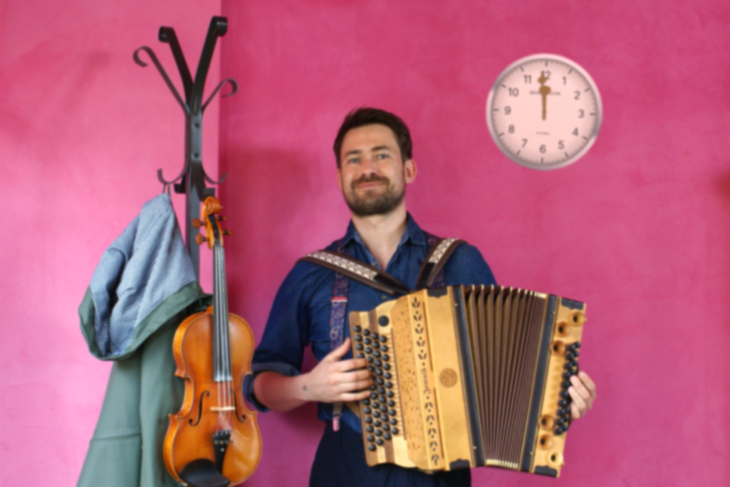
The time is 11,59
